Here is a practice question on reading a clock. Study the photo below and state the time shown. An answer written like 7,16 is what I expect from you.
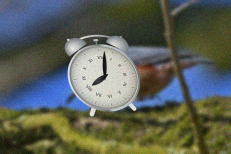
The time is 8,02
